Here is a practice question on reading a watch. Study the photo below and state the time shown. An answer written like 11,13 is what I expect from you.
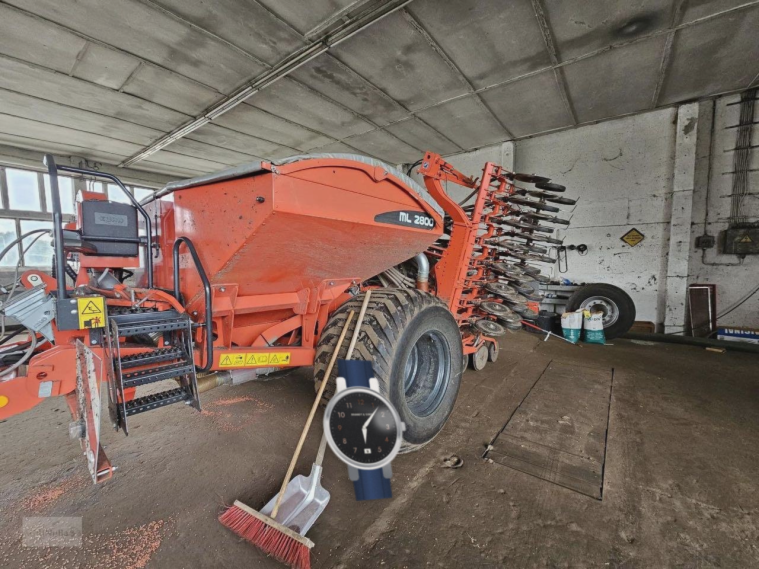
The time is 6,07
